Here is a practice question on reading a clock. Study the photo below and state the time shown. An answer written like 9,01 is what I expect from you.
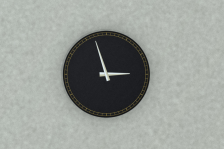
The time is 2,57
